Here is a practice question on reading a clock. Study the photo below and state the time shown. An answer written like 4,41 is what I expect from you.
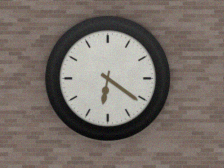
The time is 6,21
